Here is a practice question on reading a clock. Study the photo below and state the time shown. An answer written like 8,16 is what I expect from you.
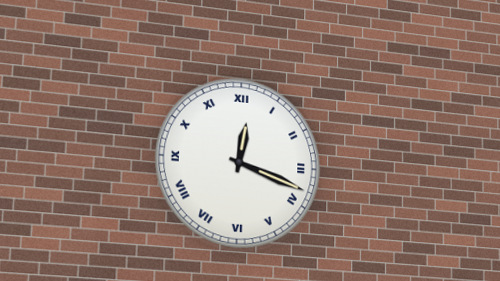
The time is 12,18
